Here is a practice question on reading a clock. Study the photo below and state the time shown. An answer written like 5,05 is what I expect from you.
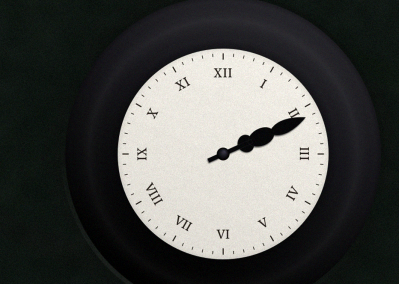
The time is 2,11
